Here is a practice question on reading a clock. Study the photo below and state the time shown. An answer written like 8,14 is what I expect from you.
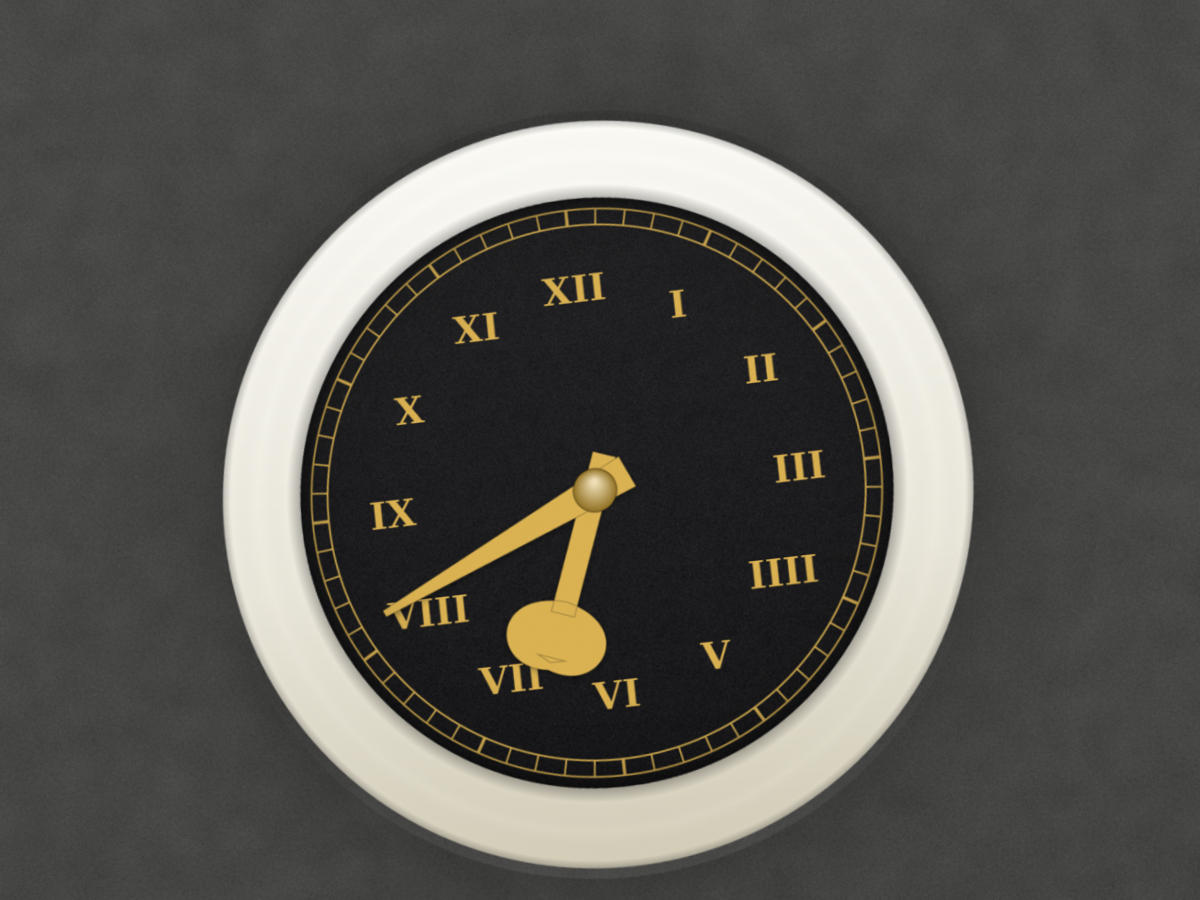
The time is 6,41
